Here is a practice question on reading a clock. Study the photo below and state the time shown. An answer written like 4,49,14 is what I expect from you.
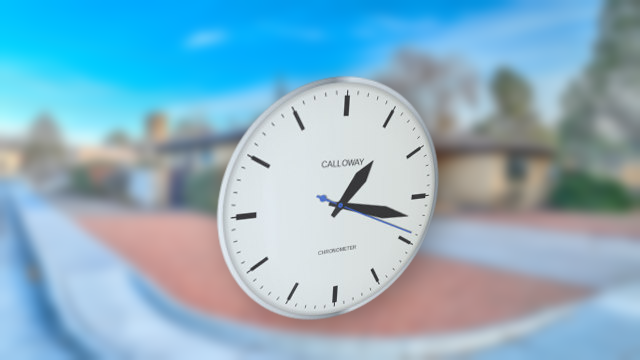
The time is 1,17,19
